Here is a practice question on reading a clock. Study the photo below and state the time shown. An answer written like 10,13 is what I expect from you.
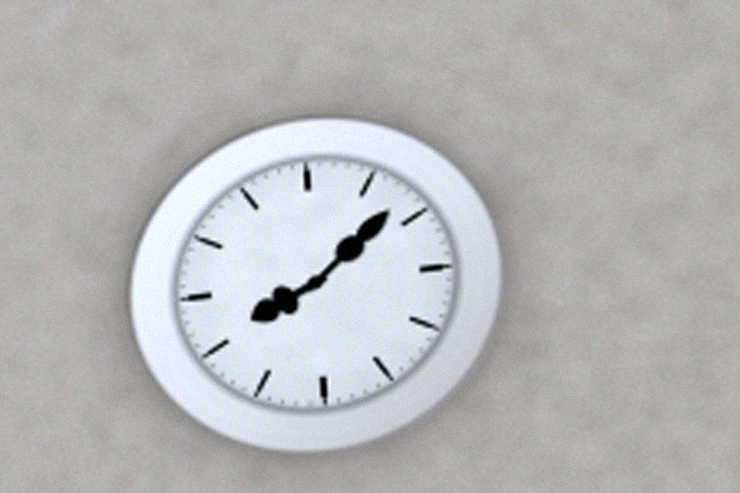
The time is 8,08
